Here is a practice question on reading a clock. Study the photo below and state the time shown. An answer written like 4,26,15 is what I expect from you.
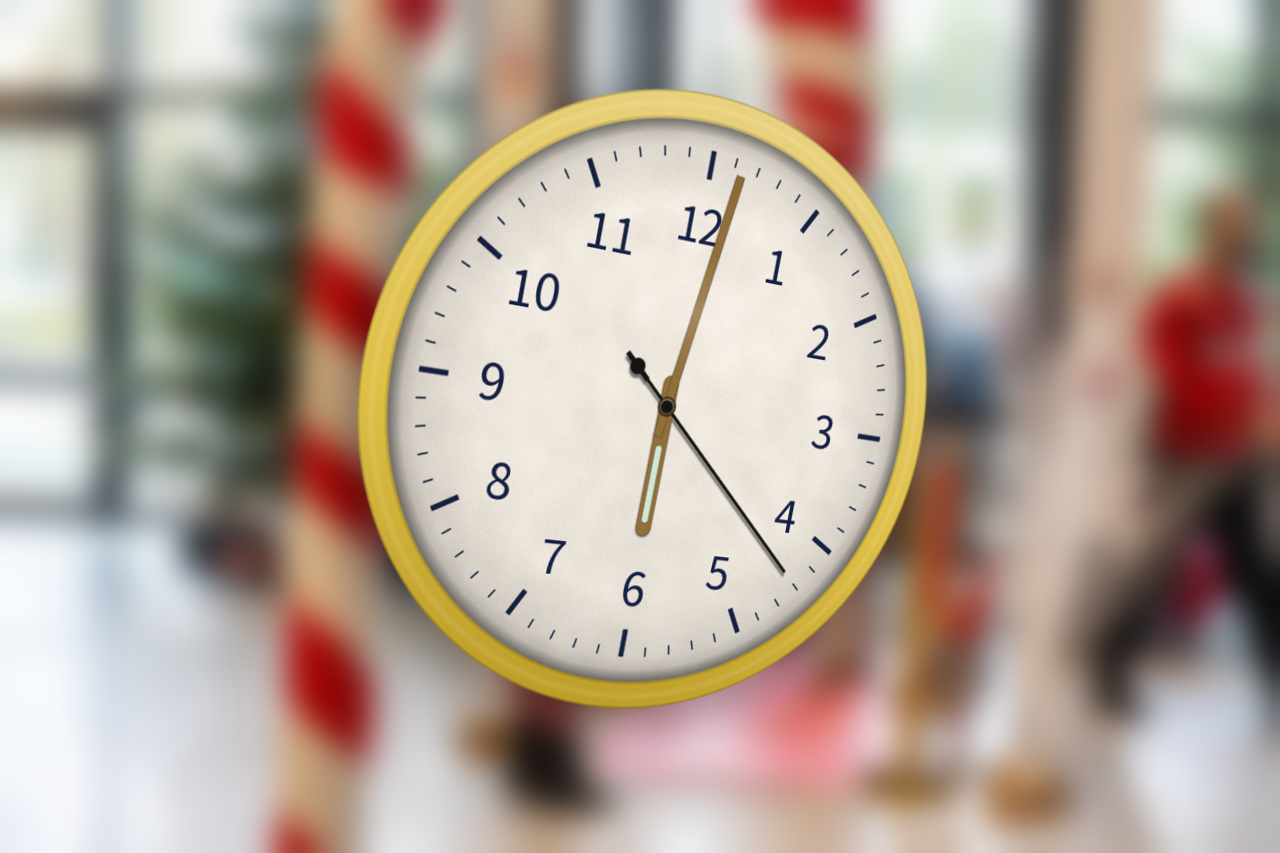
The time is 6,01,22
